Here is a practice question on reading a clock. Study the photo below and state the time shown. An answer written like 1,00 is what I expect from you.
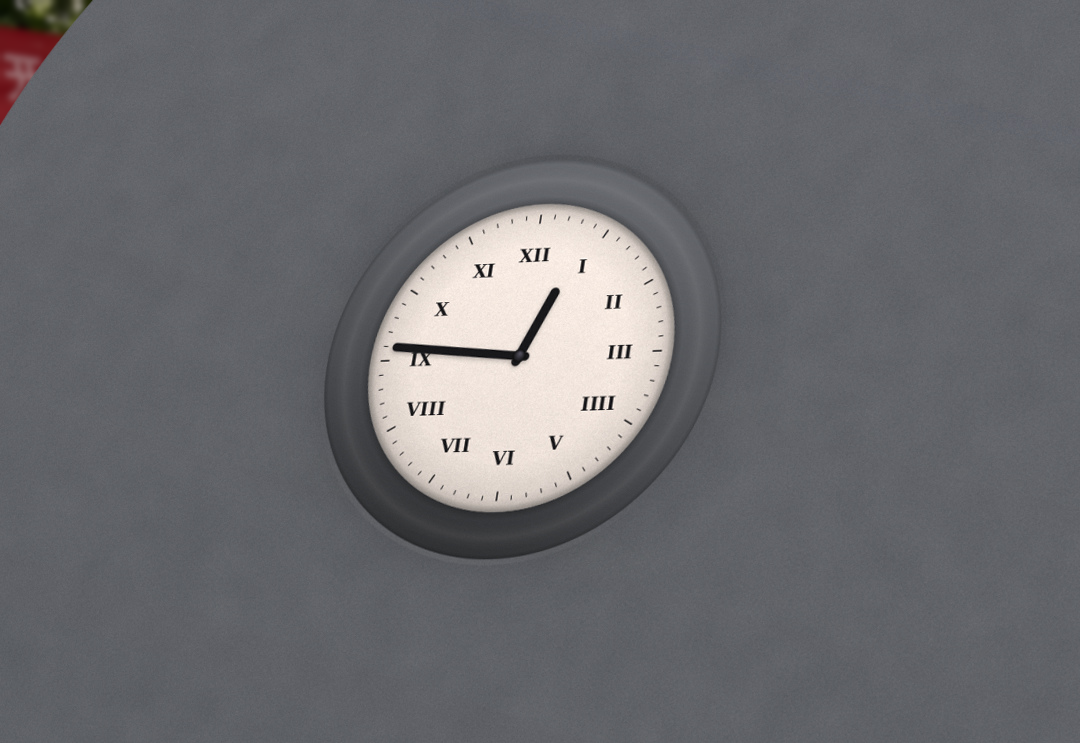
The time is 12,46
